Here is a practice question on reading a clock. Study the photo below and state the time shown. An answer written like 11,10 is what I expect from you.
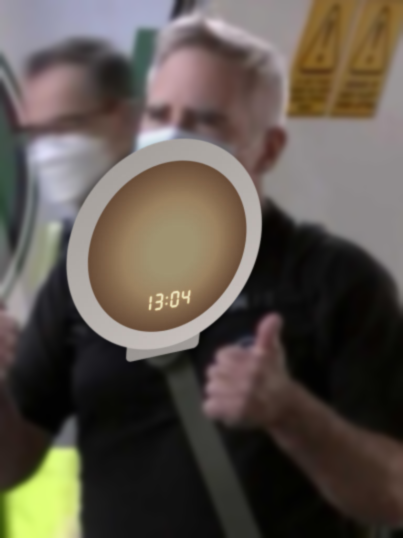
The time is 13,04
